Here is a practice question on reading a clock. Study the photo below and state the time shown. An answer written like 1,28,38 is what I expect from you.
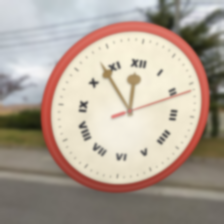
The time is 11,53,11
